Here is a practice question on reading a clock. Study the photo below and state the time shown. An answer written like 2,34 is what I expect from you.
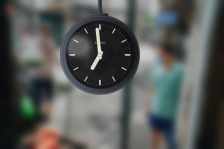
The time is 6,59
